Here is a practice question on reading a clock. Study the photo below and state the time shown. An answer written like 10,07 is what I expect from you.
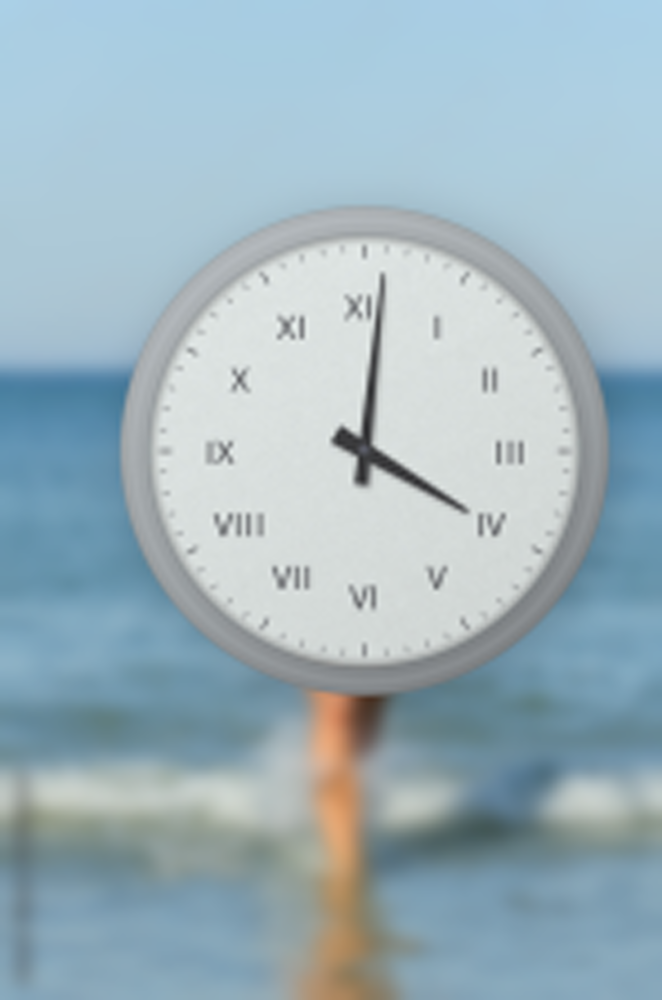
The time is 4,01
